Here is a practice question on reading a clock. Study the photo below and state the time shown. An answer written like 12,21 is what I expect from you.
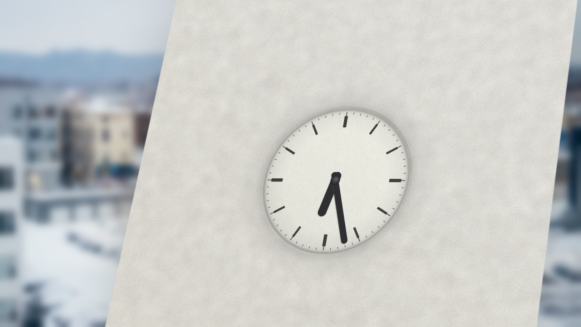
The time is 6,27
